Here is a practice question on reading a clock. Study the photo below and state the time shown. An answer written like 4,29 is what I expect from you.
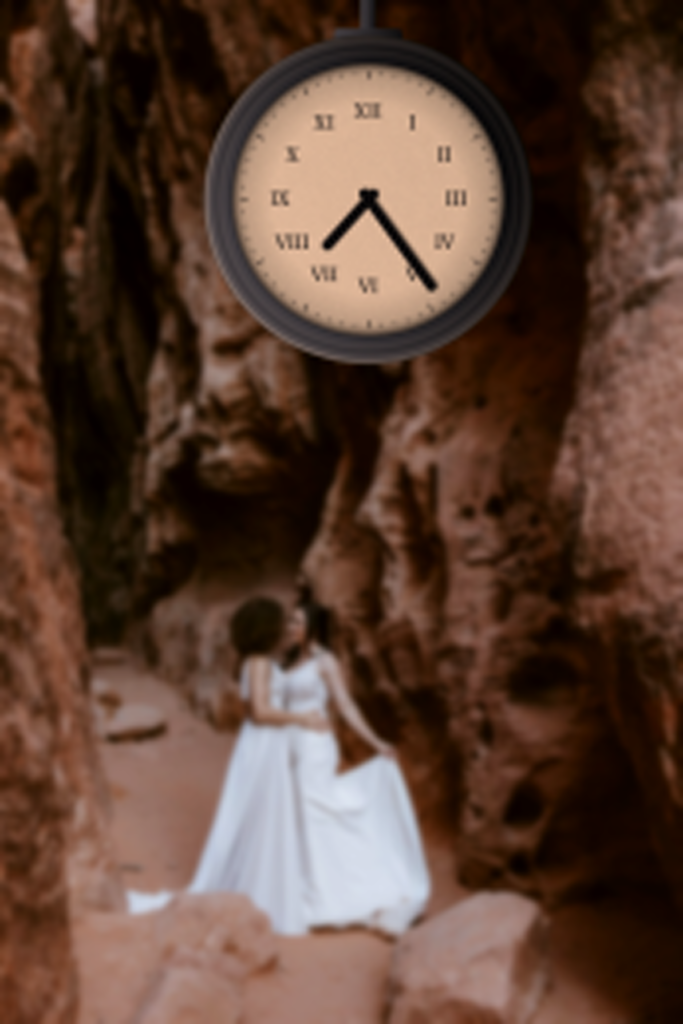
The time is 7,24
